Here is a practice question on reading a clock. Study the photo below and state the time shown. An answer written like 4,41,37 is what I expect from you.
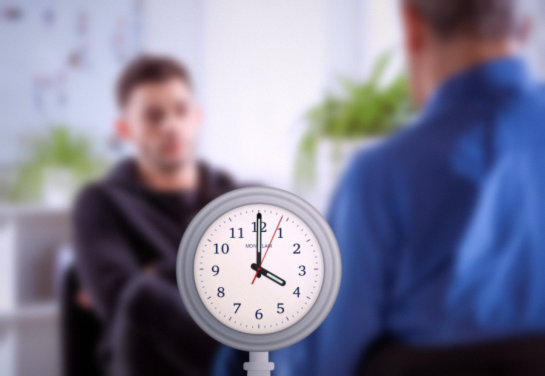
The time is 4,00,04
